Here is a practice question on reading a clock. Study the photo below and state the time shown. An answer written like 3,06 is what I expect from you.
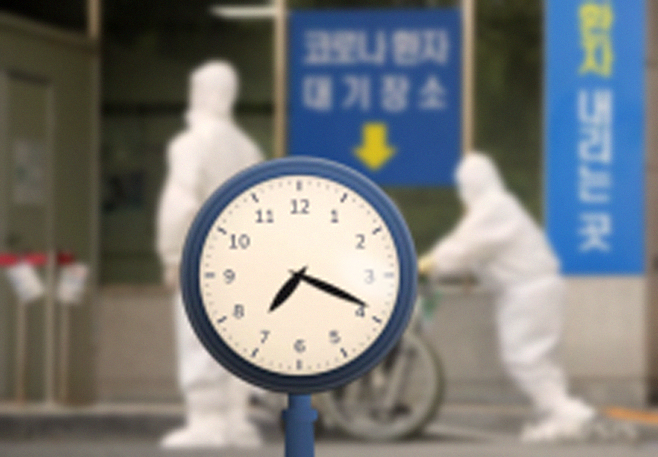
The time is 7,19
